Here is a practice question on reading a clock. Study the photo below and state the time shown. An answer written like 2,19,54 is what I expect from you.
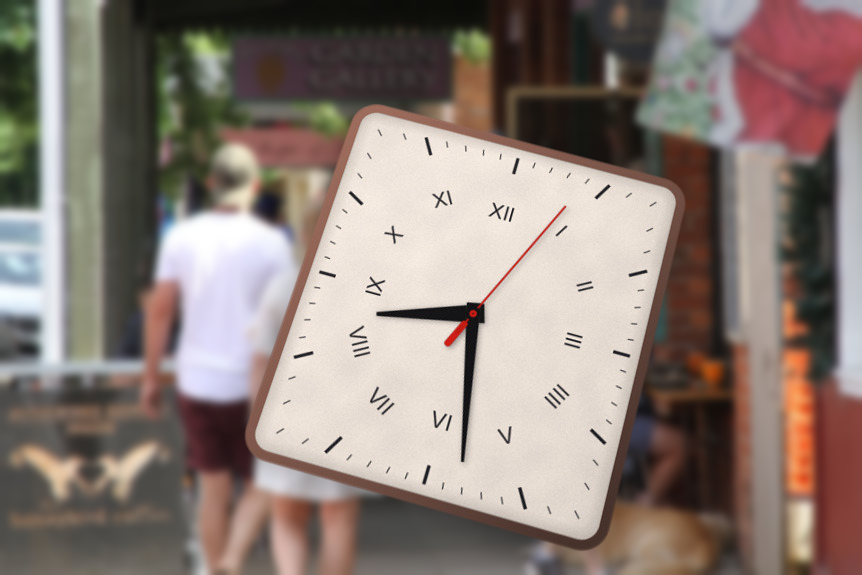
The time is 8,28,04
